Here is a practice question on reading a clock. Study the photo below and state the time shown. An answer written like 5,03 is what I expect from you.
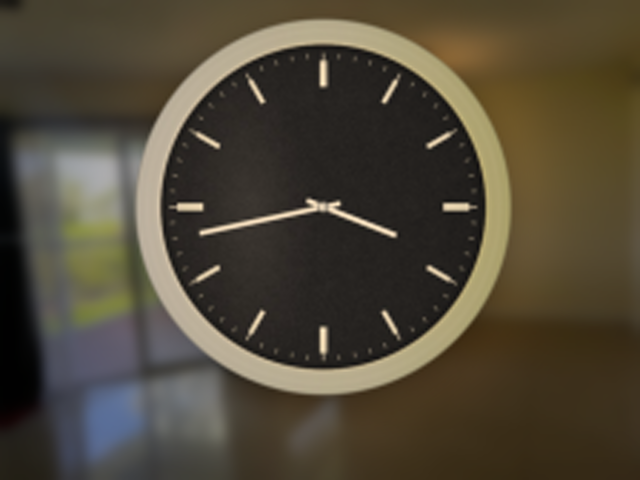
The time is 3,43
